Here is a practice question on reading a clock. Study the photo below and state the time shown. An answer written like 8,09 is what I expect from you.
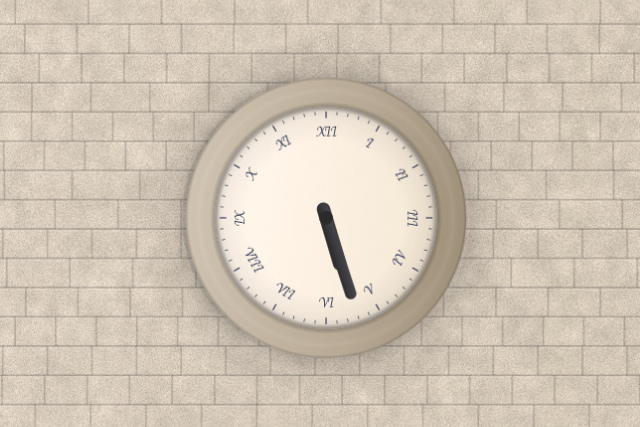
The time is 5,27
